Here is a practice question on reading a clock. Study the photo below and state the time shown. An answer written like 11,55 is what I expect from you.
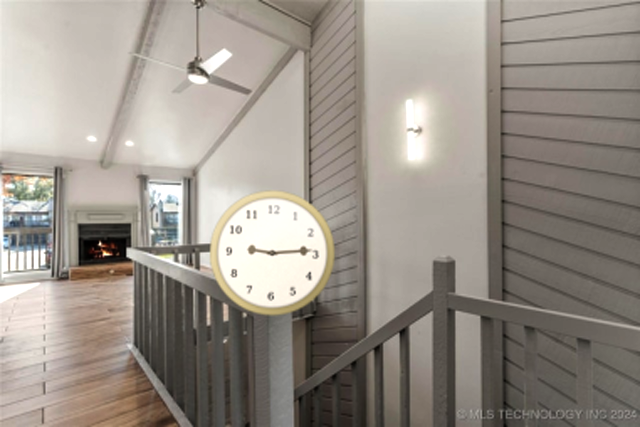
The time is 9,14
